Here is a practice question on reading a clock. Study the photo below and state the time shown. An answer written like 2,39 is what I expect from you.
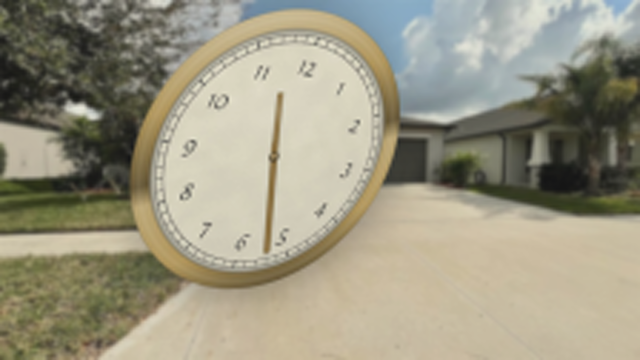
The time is 11,27
